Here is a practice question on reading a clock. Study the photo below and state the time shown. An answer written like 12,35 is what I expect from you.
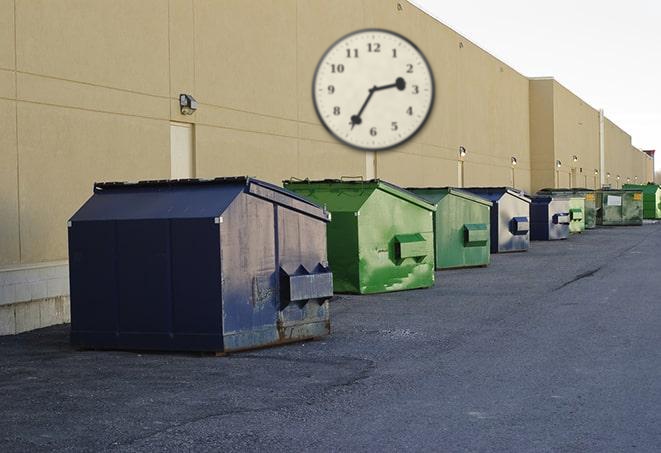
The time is 2,35
